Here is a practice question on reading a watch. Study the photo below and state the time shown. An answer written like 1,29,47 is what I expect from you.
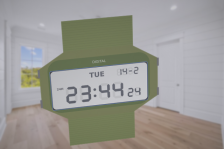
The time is 23,44,24
